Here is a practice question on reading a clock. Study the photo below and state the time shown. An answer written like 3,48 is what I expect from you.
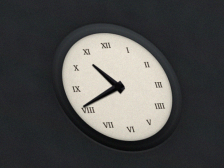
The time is 10,41
